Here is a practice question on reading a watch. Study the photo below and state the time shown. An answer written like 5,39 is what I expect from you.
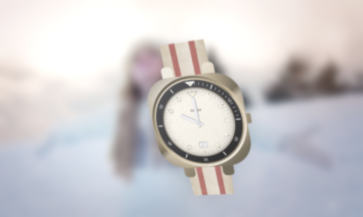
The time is 10,00
